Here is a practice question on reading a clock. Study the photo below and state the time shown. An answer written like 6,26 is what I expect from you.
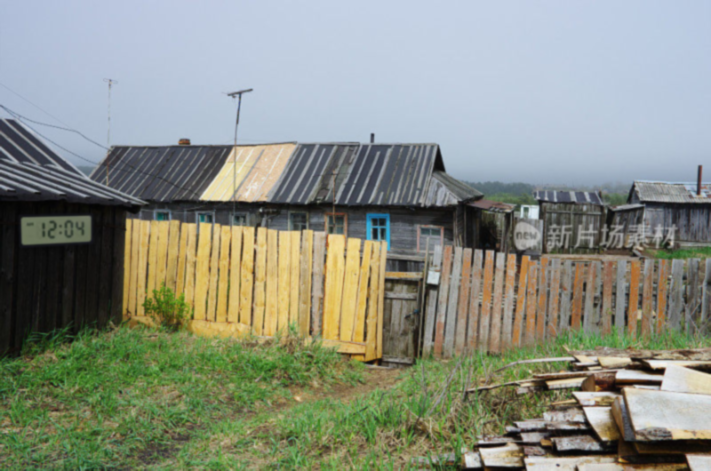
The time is 12,04
